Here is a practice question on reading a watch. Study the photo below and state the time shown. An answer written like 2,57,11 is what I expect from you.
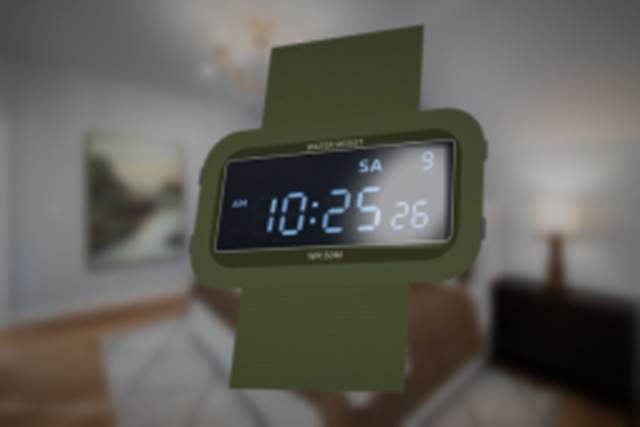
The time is 10,25,26
